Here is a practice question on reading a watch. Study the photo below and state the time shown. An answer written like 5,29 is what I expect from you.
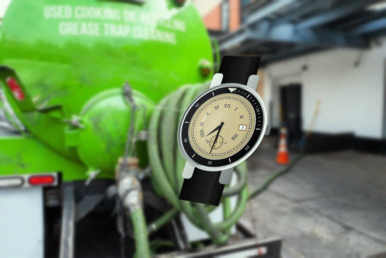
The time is 7,31
